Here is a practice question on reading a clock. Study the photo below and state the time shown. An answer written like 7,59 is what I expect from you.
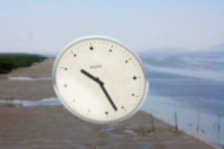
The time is 10,27
